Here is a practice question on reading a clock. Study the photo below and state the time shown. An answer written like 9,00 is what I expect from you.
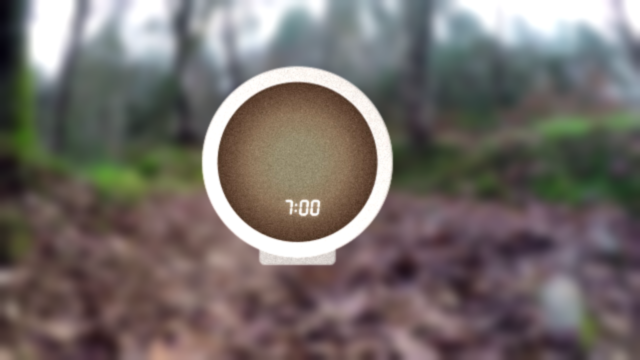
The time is 7,00
